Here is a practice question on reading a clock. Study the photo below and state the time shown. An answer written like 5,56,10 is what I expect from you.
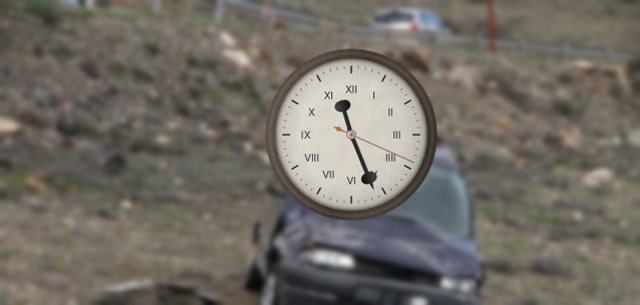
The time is 11,26,19
